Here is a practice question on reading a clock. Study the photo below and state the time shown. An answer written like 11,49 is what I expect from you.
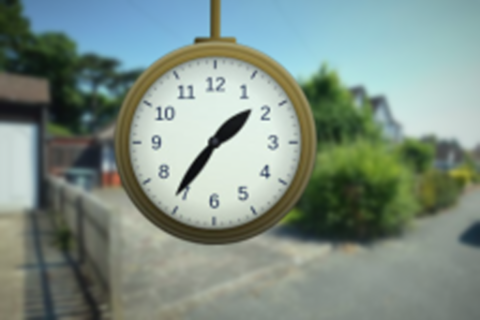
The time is 1,36
